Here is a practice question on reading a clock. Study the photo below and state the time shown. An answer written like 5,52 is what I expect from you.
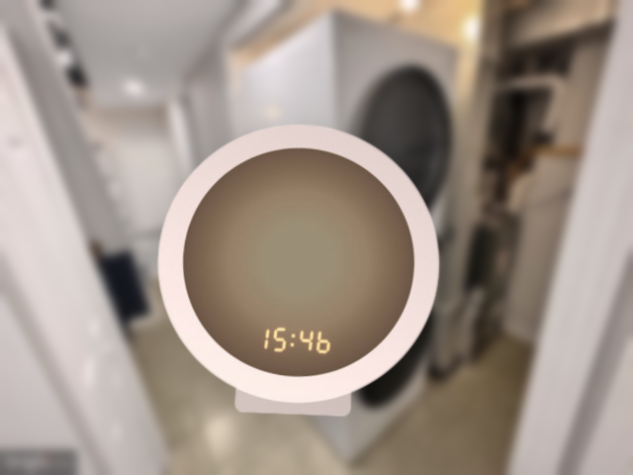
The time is 15,46
